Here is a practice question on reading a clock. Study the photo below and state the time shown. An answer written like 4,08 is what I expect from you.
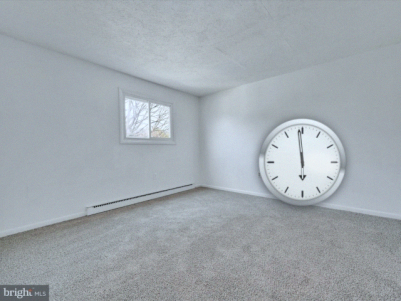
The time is 5,59
